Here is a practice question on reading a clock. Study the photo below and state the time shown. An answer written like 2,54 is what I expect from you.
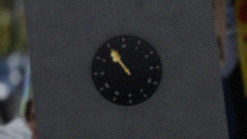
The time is 10,55
